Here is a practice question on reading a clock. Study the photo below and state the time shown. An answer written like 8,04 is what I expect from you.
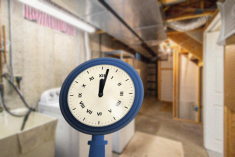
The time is 12,02
